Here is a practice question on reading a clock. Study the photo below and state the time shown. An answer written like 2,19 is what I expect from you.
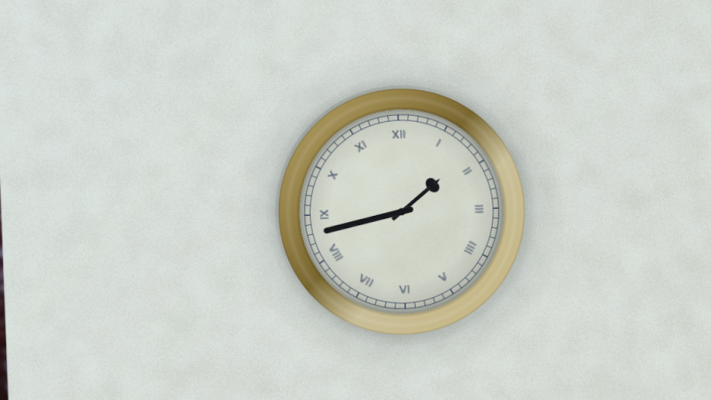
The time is 1,43
